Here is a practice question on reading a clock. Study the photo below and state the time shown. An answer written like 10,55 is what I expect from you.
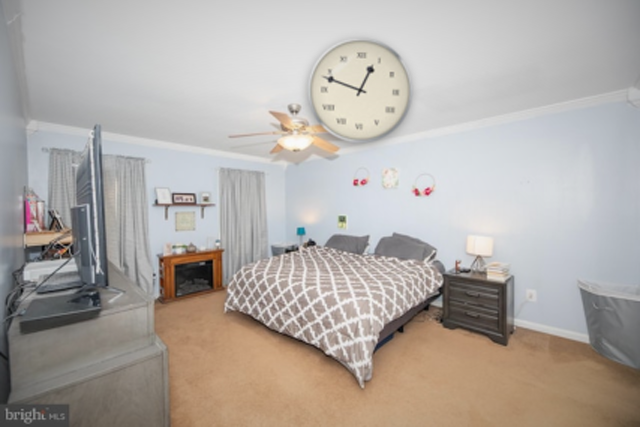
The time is 12,48
